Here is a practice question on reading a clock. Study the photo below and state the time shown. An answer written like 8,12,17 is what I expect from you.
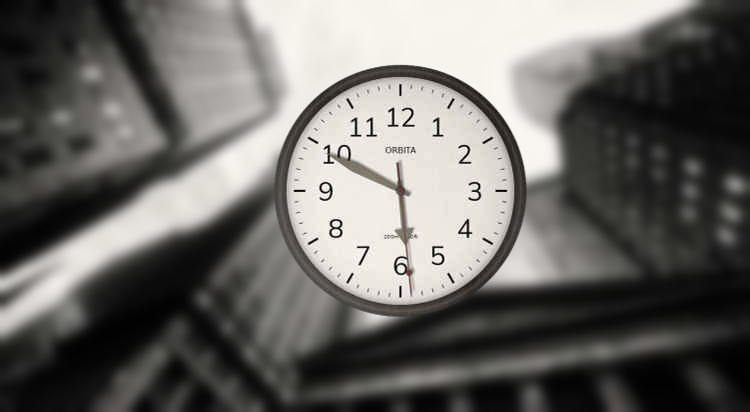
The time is 5,49,29
